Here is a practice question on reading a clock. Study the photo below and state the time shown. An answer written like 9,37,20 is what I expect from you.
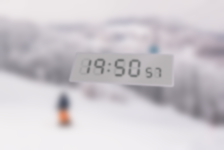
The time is 19,50,57
